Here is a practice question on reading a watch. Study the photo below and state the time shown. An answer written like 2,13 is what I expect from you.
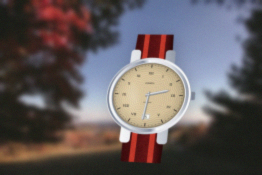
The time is 2,31
